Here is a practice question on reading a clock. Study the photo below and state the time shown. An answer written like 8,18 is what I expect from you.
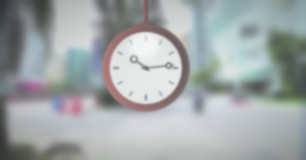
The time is 10,14
